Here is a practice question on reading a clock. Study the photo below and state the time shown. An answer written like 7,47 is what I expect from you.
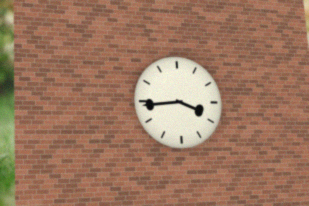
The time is 3,44
